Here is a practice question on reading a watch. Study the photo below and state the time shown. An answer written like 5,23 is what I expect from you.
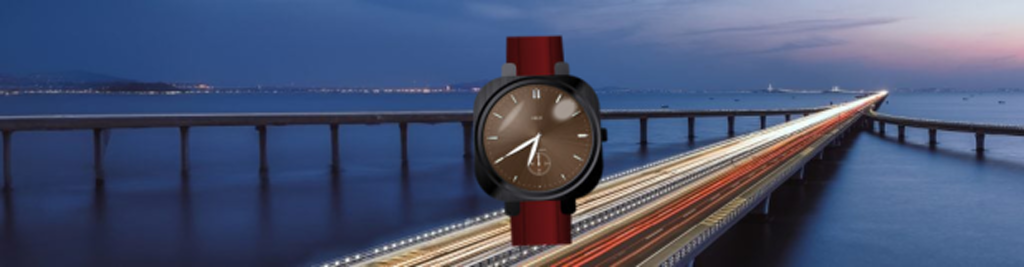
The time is 6,40
